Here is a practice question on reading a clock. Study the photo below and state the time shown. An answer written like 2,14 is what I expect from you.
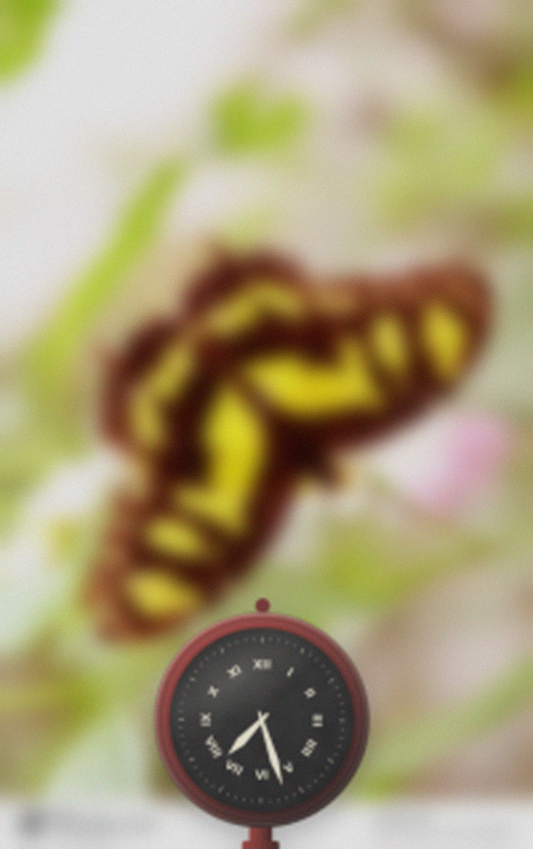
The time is 7,27
